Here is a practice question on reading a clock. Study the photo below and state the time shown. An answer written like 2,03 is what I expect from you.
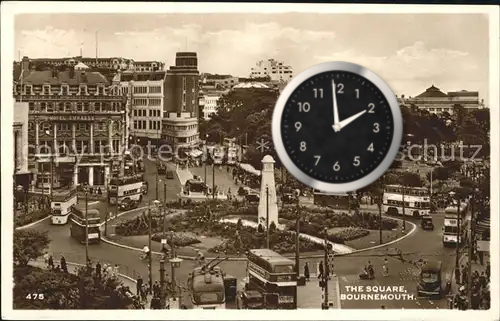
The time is 1,59
